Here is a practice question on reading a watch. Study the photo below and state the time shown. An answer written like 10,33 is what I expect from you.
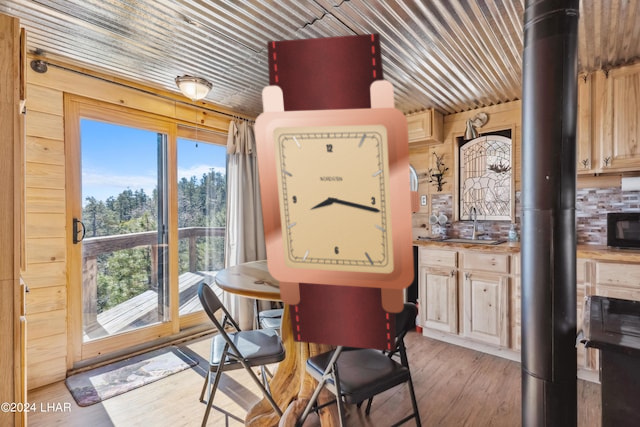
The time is 8,17
